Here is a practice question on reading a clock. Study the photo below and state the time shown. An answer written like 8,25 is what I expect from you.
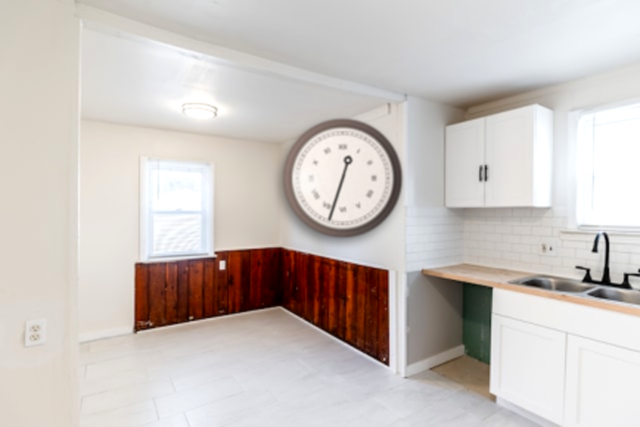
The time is 12,33
